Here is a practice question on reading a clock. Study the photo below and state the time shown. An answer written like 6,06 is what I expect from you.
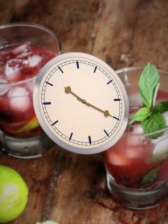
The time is 10,20
